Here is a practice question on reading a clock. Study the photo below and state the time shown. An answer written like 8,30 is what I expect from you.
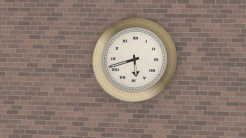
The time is 5,42
